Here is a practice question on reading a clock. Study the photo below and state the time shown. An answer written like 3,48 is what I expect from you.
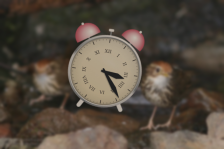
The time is 3,24
